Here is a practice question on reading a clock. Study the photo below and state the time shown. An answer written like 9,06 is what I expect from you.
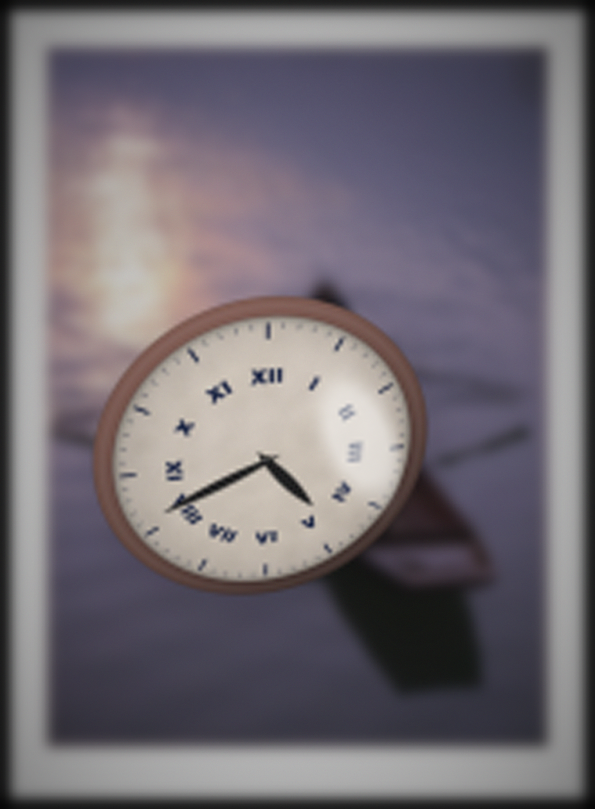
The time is 4,41
